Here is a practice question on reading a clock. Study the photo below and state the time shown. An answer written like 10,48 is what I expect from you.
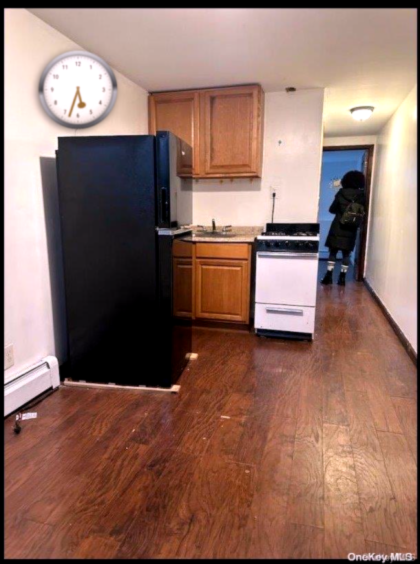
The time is 5,33
